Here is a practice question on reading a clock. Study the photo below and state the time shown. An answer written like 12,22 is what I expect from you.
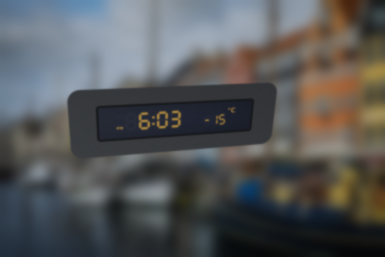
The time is 6,03
